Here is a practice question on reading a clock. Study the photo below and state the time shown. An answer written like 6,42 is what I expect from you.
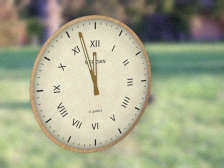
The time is 11,57
